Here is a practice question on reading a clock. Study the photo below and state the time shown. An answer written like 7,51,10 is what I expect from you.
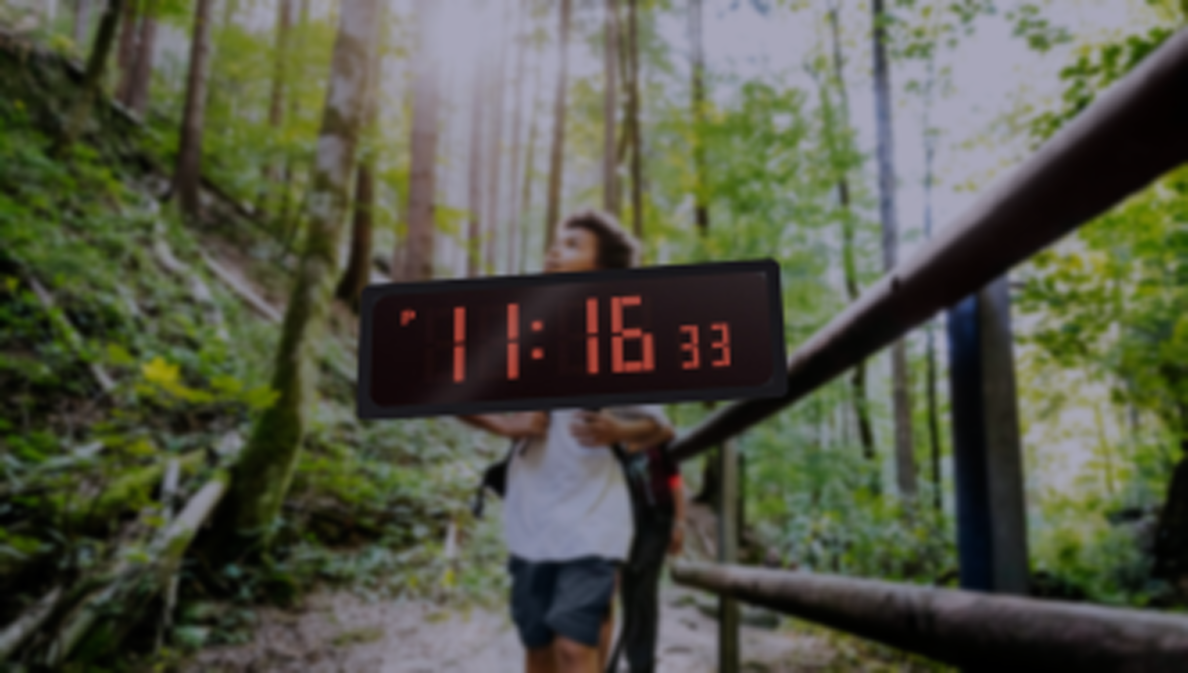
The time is 11,16,33
